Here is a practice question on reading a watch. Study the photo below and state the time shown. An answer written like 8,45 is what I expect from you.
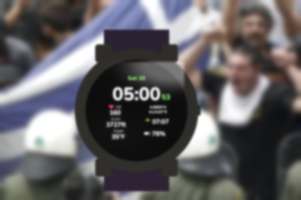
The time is 5,00
